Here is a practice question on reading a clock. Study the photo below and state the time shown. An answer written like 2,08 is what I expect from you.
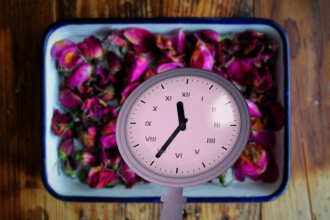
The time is 11,35
